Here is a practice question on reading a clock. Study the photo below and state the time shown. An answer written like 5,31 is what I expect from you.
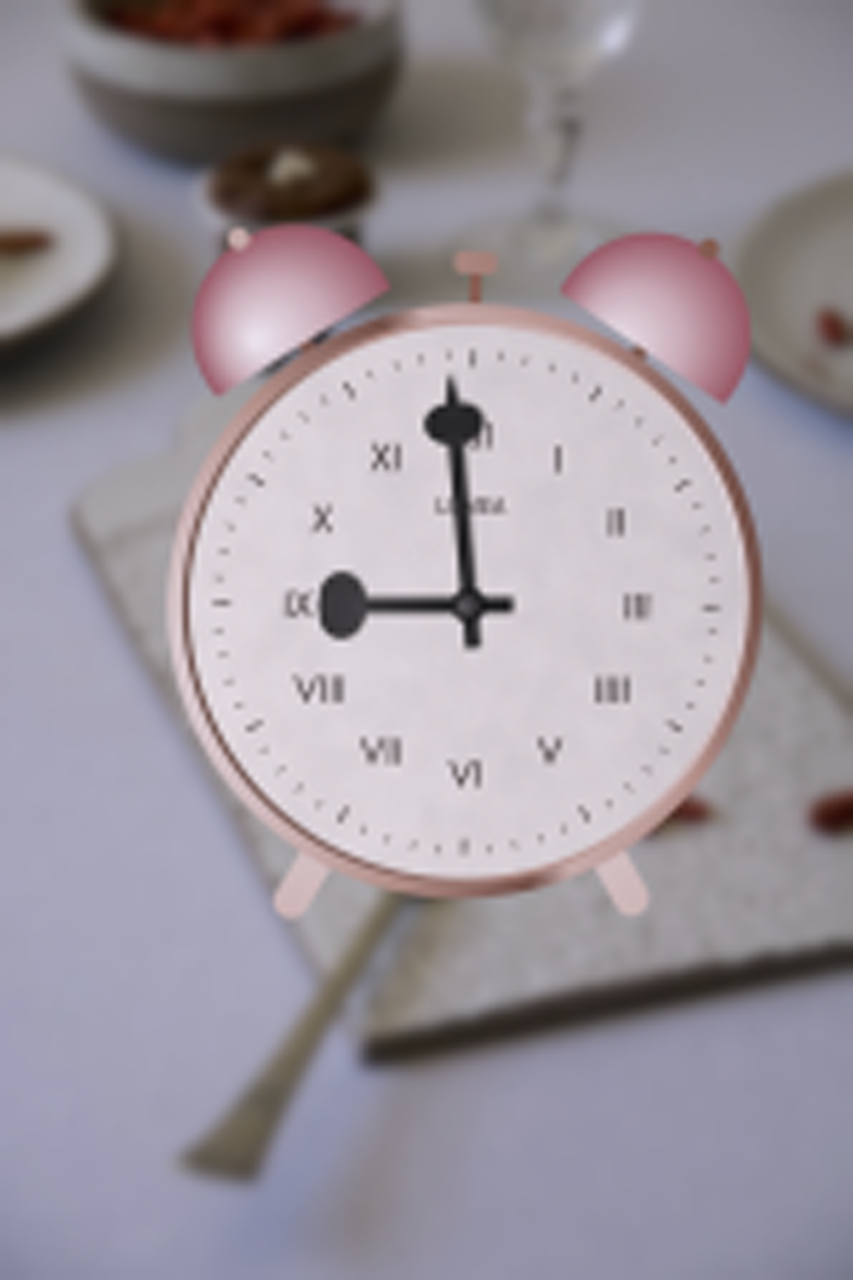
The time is 8,59
